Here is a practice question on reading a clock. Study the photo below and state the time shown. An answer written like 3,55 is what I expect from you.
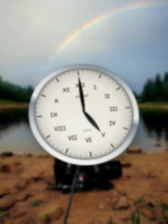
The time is 5,00
